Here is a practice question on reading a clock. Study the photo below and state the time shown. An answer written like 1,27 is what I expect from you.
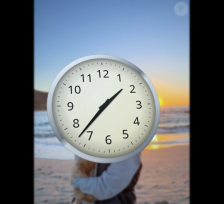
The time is 1,37
